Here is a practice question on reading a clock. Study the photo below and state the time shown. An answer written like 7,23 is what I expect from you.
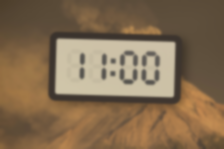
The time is 11,00
